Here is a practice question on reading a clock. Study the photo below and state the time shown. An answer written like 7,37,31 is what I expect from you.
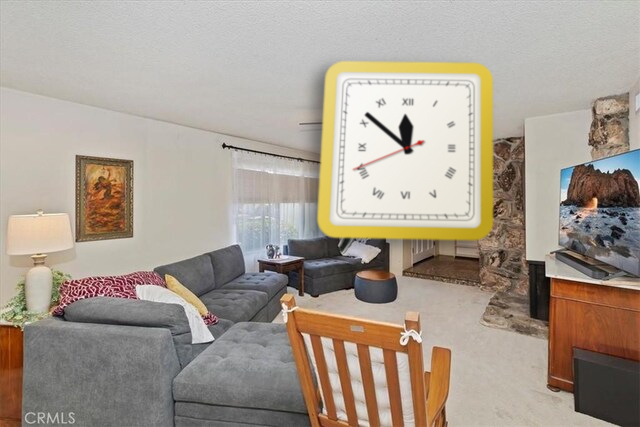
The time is 11,51,41
